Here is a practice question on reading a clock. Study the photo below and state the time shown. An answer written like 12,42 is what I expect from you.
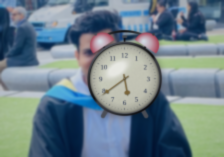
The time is 5,39
